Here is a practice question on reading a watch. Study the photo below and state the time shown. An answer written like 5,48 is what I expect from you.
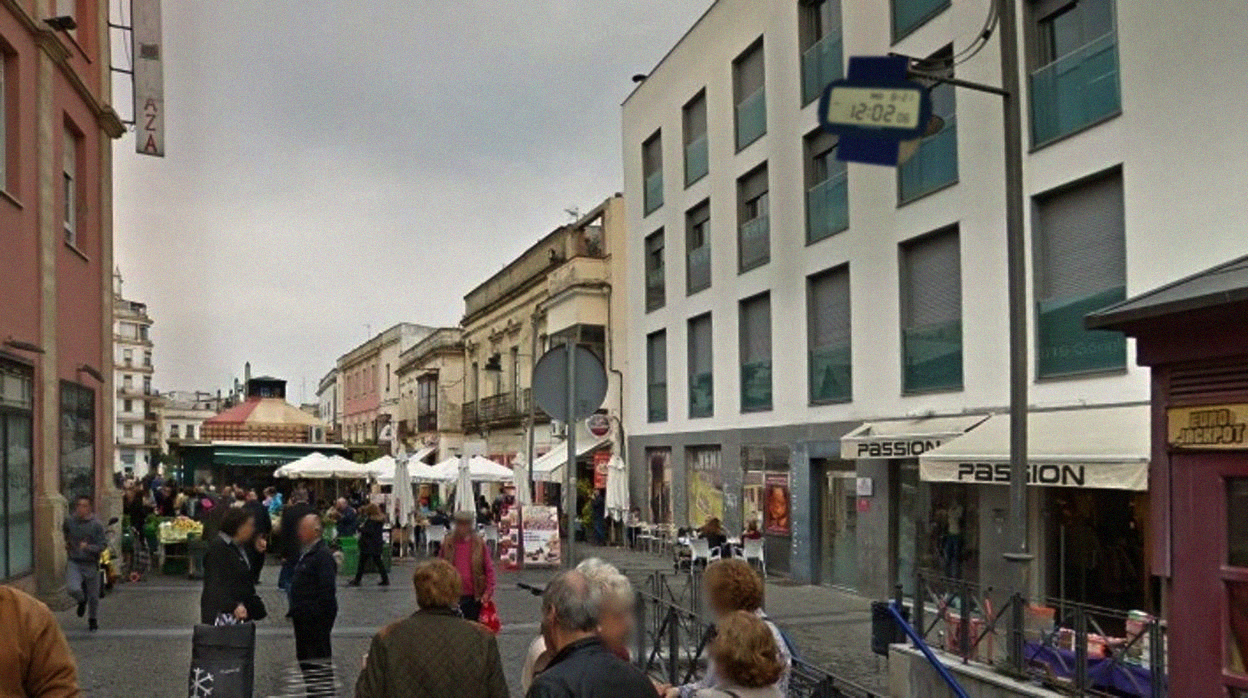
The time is 12,02
